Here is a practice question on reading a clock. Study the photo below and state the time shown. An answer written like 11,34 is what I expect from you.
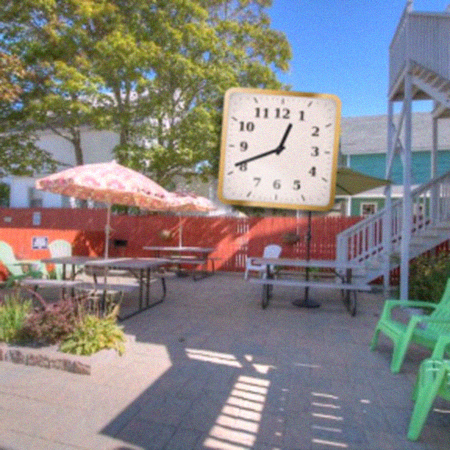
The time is 12,41
